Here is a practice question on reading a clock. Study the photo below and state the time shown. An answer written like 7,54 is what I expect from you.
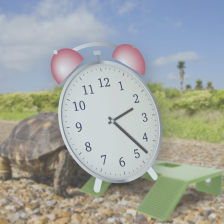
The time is 2,23
